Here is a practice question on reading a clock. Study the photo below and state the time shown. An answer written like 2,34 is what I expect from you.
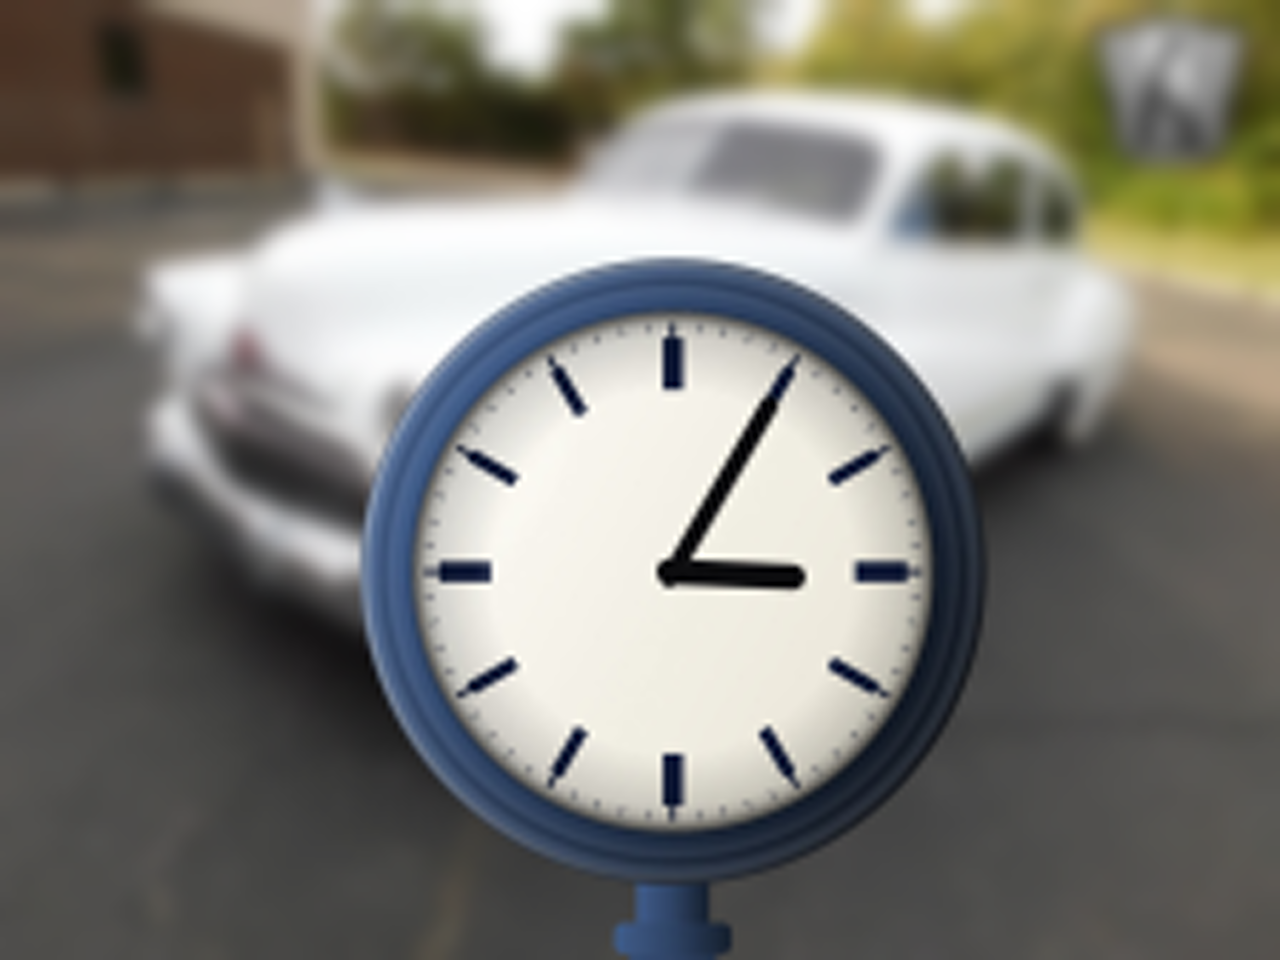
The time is 3,05
